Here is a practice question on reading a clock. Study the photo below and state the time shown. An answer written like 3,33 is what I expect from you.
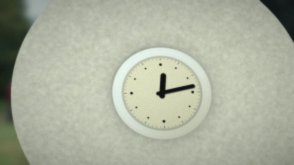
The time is 12,13
